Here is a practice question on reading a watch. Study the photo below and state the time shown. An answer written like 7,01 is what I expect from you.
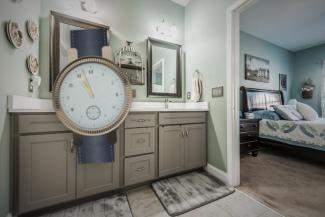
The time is 10,57
